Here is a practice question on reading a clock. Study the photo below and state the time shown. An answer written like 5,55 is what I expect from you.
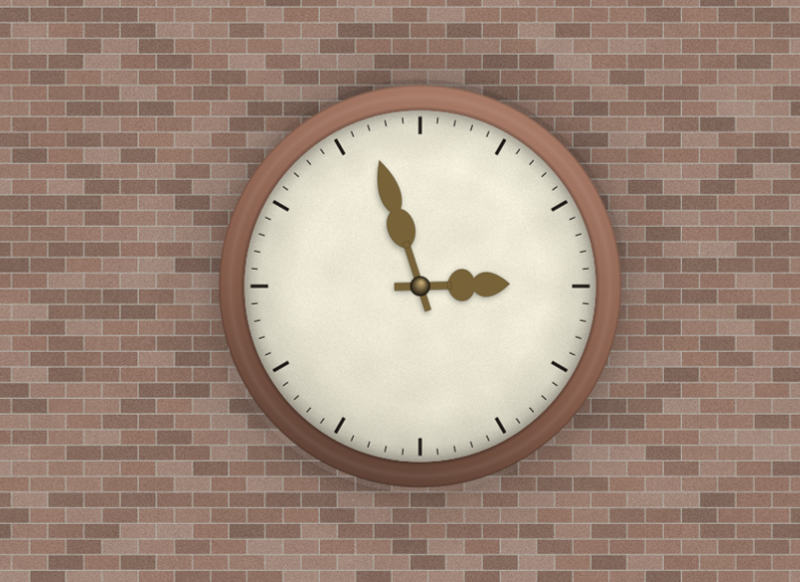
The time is 2,57
